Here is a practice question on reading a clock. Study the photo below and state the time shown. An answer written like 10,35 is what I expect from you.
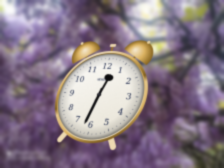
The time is 12,32
